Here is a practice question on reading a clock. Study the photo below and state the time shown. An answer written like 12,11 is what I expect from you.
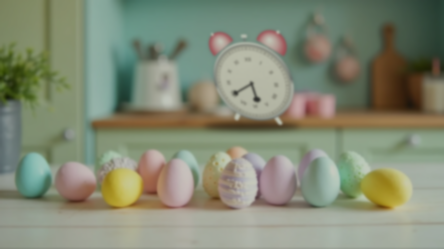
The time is 5,40
